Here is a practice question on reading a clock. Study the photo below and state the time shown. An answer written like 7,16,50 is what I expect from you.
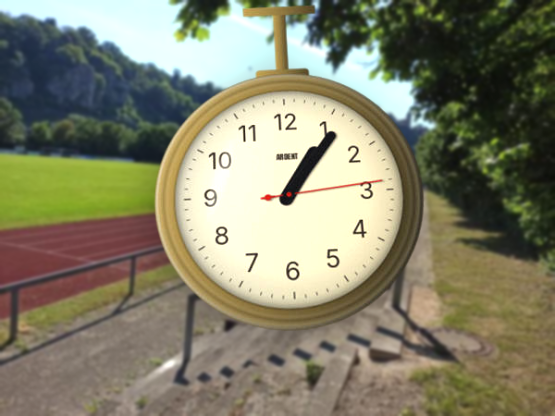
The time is 1,06,14
